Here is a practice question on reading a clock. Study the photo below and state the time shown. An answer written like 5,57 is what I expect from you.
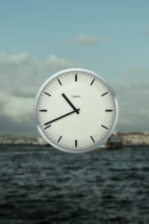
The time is 10,41
